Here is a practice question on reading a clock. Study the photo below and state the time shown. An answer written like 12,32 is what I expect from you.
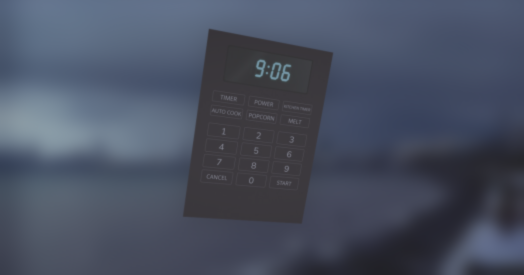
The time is 9,06
